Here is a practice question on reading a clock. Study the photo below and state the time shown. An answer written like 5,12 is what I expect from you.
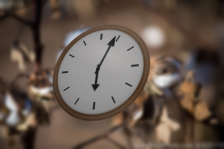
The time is 6,04
